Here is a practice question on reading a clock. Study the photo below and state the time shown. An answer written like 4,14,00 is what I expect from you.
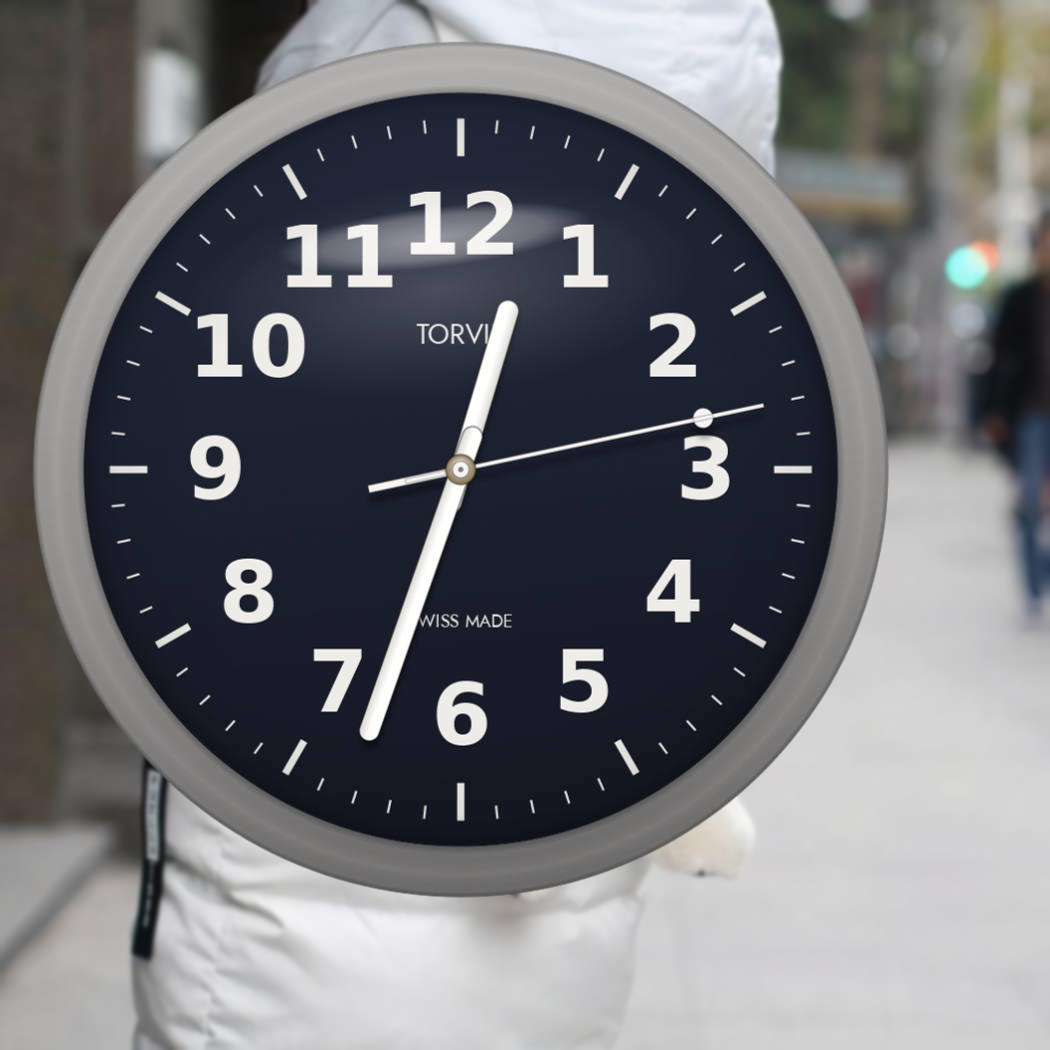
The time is 12,33,13
